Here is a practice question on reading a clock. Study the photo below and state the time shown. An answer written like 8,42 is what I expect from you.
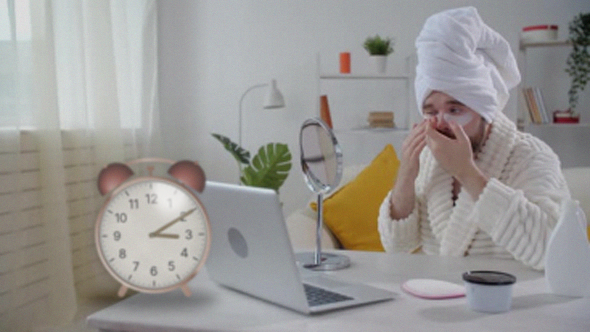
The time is 3,10
